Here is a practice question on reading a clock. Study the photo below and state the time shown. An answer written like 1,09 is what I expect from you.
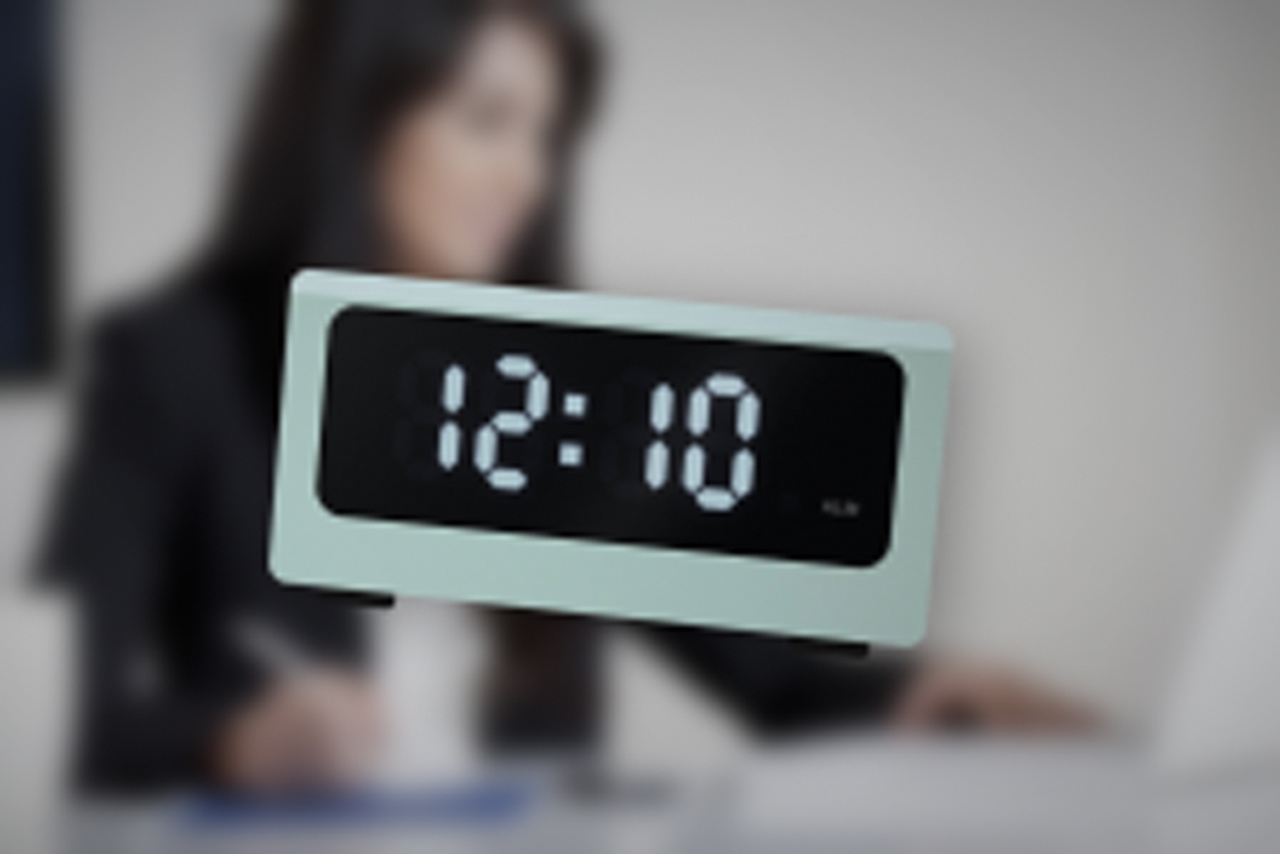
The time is 12,10
